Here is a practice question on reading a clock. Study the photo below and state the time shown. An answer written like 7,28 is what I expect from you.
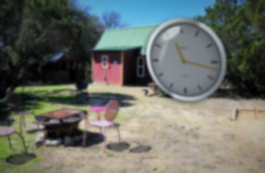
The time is 11,17
